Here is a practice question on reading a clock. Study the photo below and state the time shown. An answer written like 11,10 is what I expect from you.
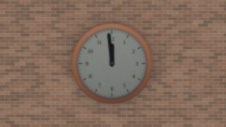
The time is 11,59
